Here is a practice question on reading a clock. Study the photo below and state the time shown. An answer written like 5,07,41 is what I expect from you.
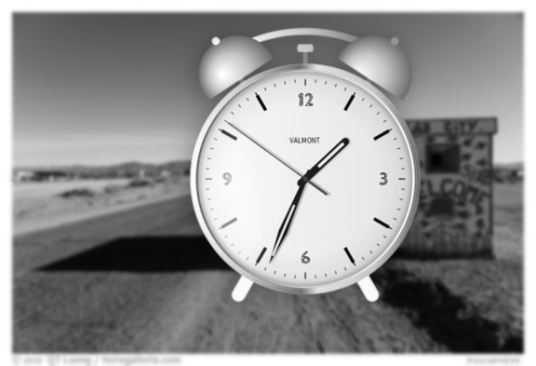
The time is 1,33,51
